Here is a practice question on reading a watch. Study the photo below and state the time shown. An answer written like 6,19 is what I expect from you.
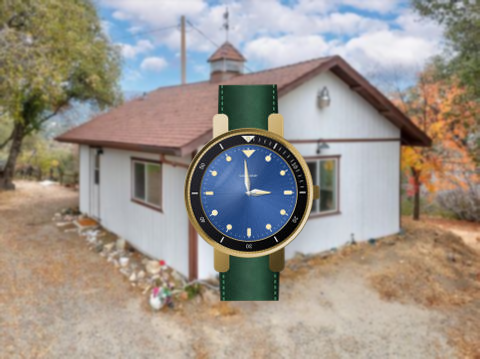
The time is 2,59
